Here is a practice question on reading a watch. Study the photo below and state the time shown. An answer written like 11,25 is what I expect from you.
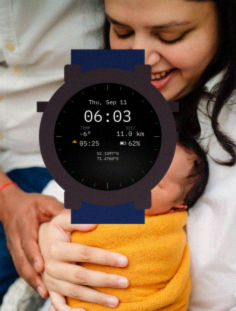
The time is 6,03
